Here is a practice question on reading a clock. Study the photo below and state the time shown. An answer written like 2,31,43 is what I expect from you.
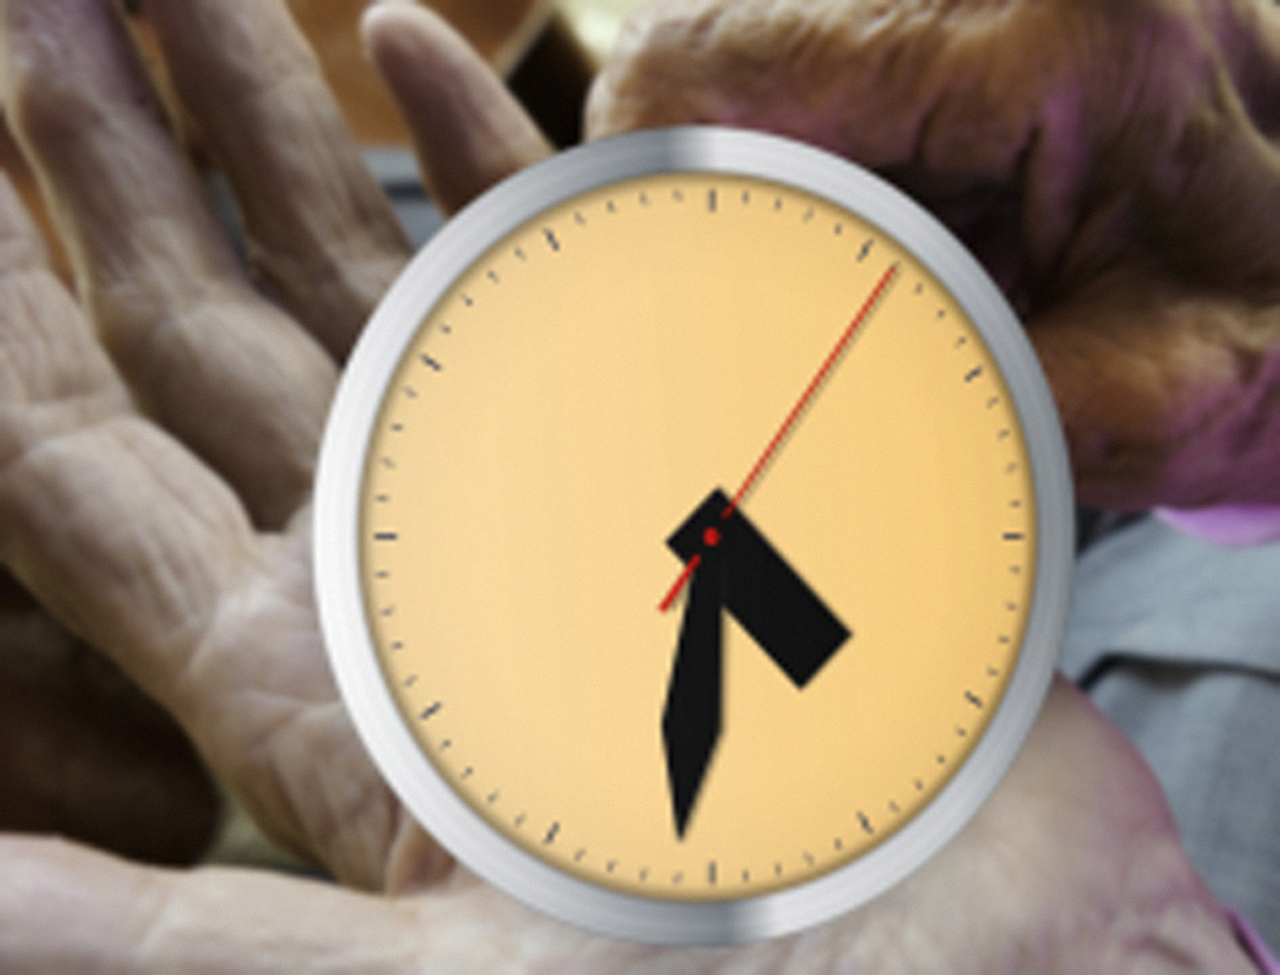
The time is 4,31,06
